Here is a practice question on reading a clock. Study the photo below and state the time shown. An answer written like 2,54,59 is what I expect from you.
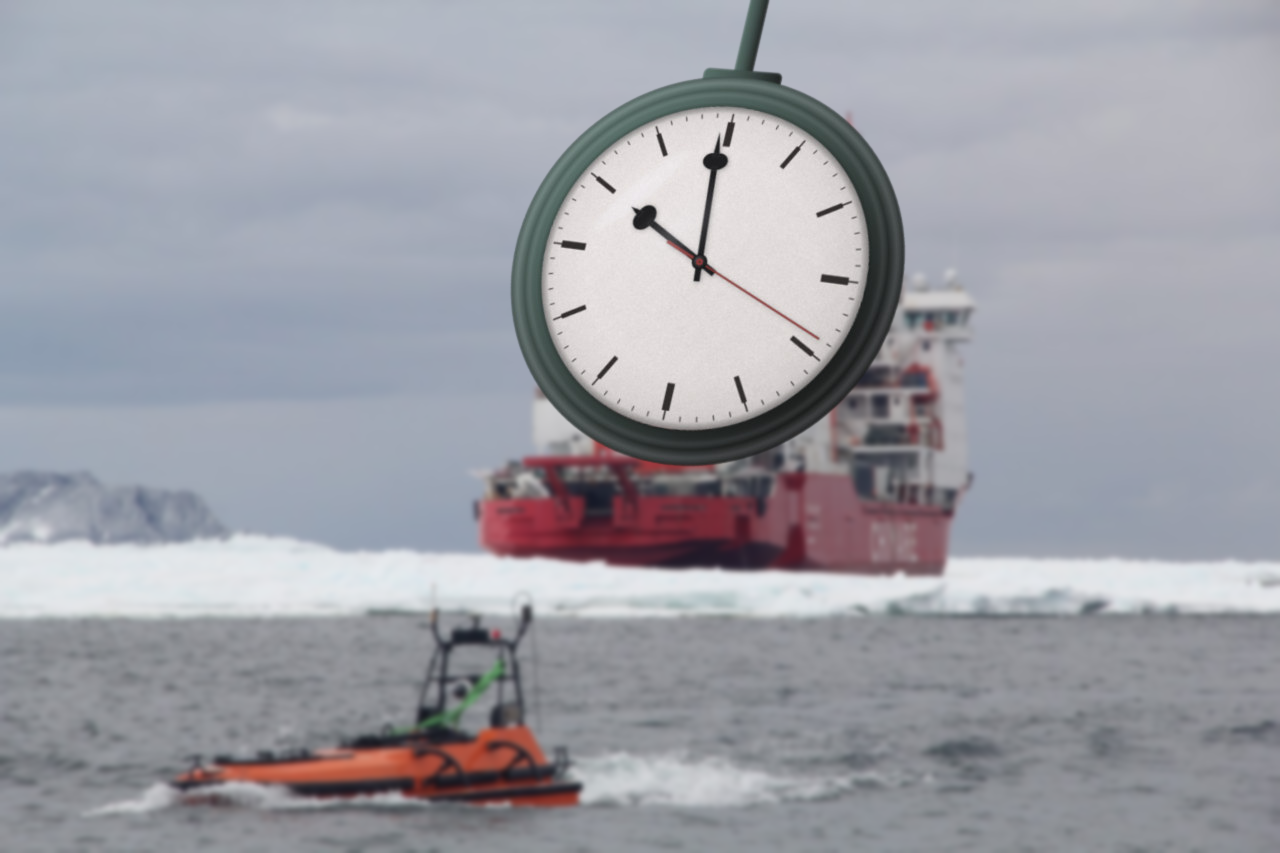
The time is 9,59,19
